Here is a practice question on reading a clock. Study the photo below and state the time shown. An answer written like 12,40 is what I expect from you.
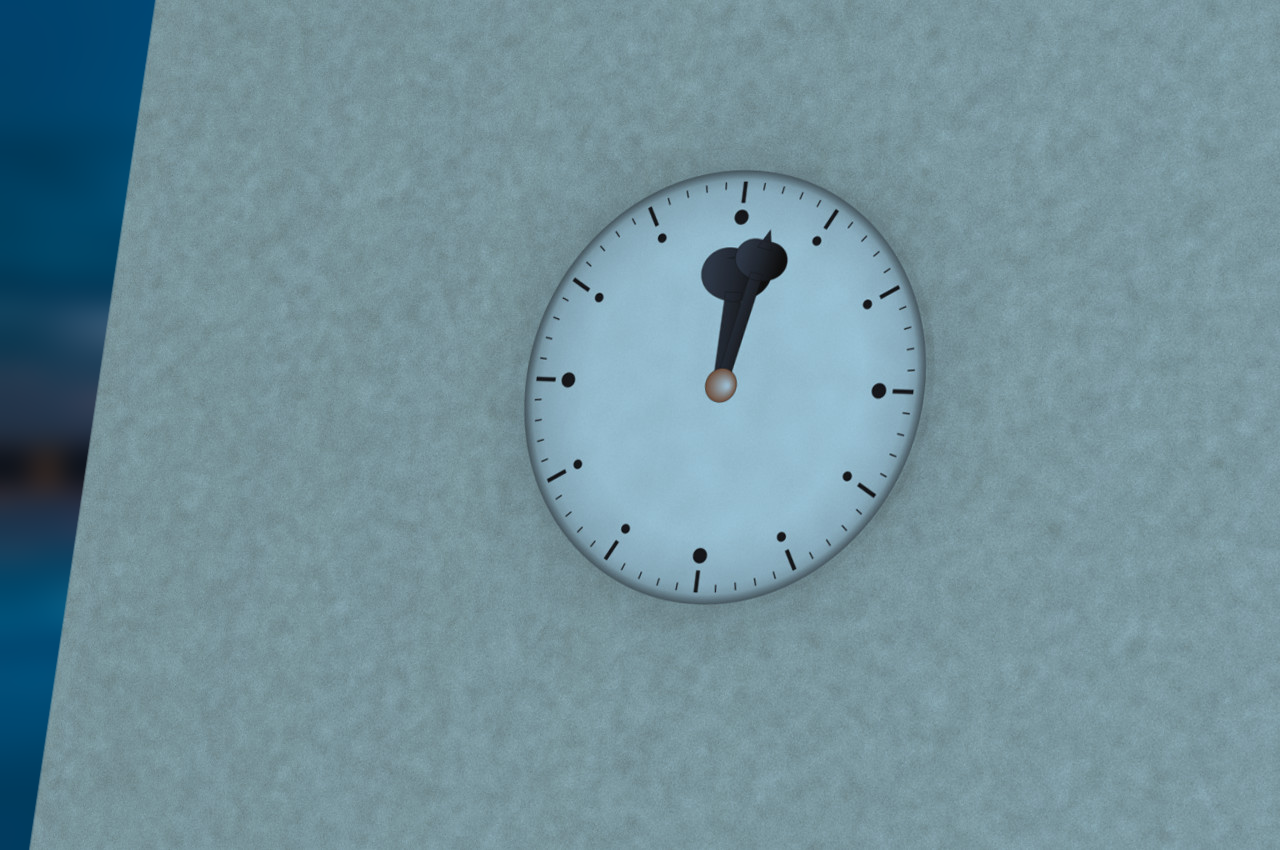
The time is 12,02
